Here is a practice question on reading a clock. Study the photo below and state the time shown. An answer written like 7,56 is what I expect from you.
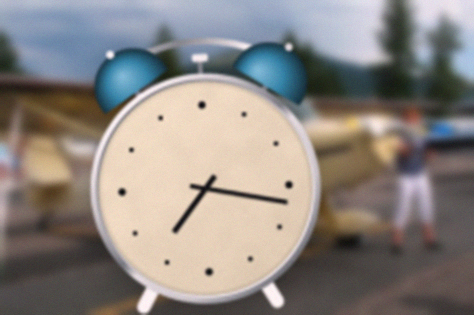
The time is 7,17
